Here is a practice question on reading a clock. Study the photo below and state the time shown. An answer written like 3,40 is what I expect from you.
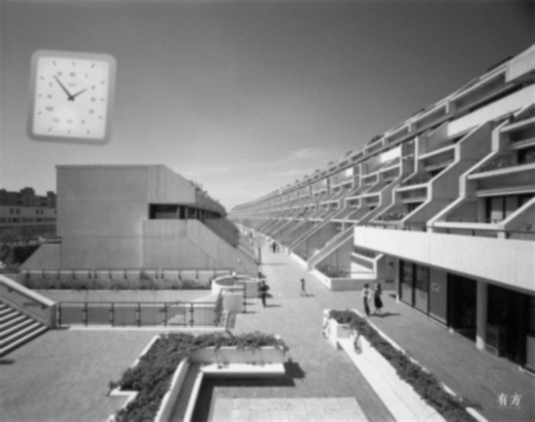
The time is 1,53
